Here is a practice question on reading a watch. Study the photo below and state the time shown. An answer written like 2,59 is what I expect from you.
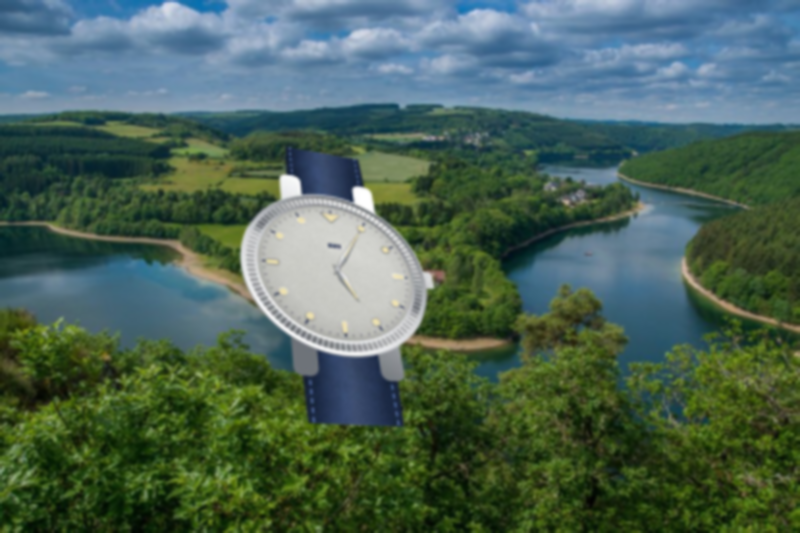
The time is 5,05
